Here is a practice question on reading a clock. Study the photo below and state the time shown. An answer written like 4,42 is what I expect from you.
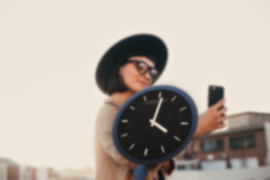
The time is 4,01
